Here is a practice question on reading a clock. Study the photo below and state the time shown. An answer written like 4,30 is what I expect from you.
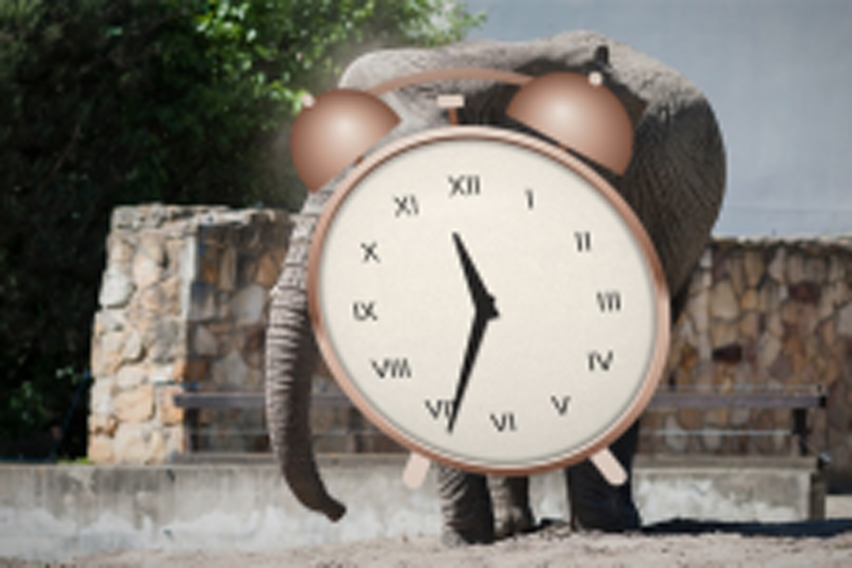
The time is 11,34
